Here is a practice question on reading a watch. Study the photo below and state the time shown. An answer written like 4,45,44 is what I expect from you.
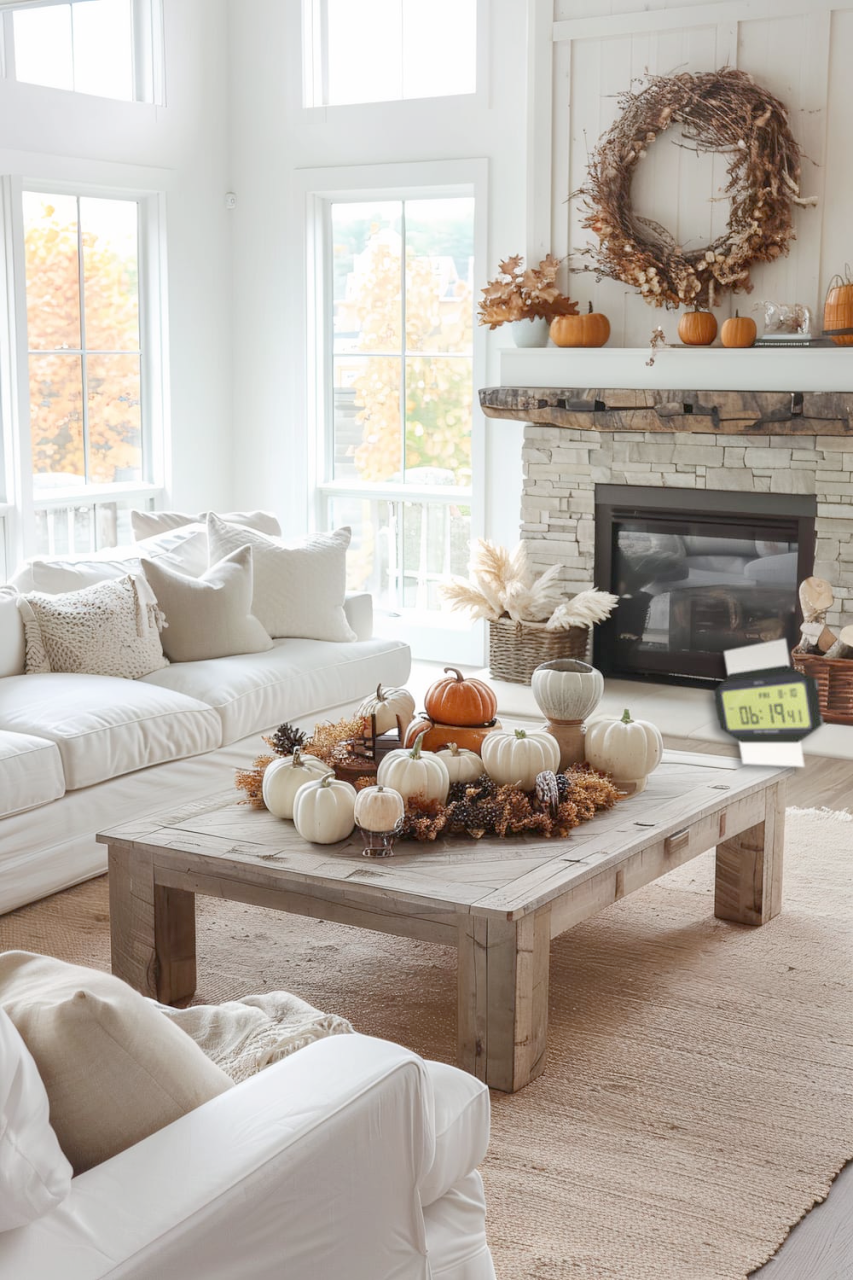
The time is 6,19,41
